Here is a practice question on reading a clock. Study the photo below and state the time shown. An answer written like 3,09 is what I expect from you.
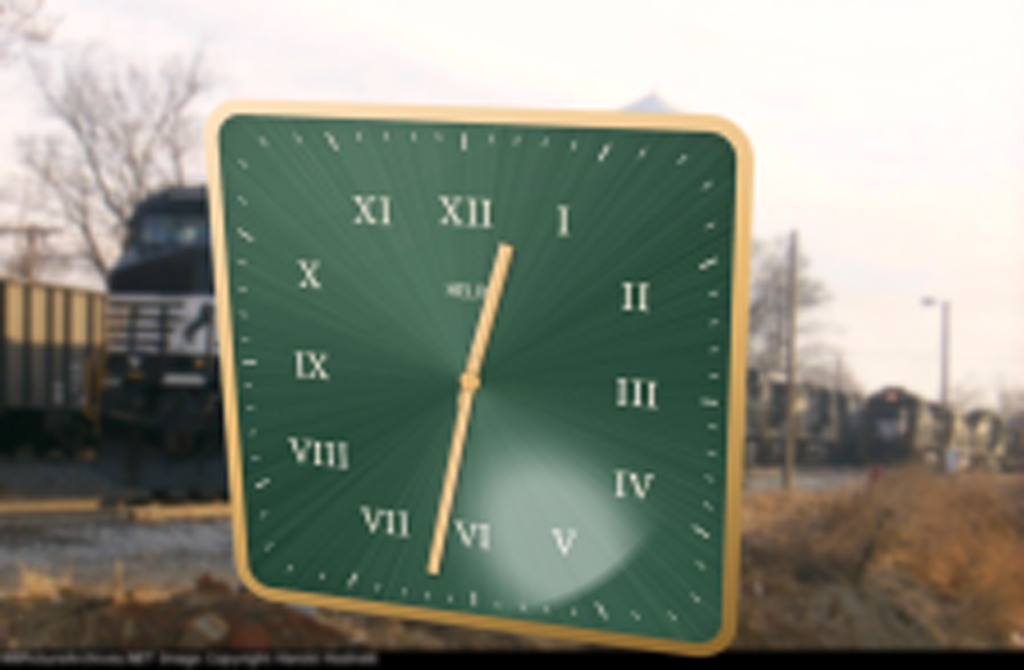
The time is 12,32
